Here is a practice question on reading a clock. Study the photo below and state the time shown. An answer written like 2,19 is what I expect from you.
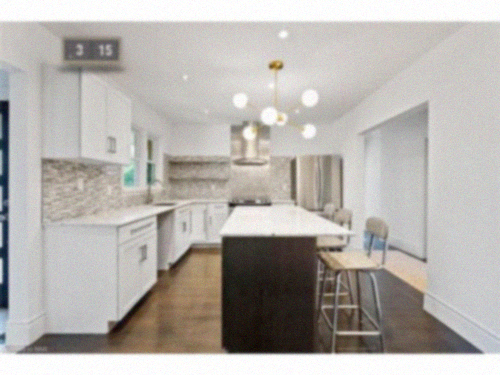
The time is 3,15
